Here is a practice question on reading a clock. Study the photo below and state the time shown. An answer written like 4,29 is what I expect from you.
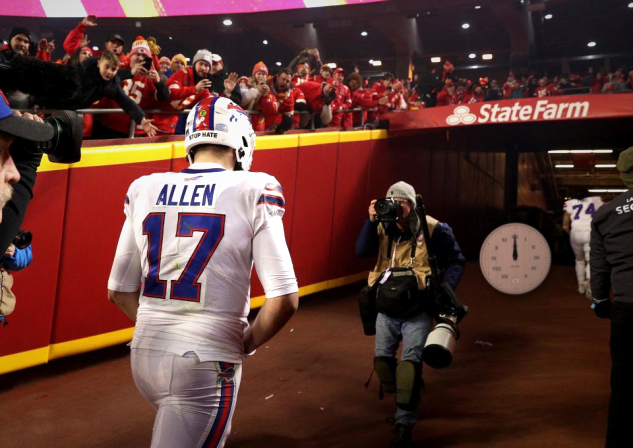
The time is 12,00
